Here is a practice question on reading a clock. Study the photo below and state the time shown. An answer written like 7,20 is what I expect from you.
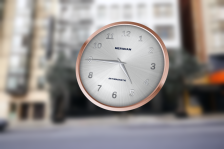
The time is 4,45
